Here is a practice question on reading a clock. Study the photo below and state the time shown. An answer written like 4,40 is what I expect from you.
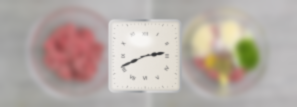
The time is 2,41
